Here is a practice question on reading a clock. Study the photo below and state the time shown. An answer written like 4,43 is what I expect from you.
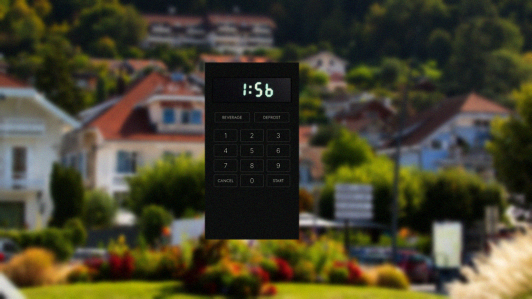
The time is 1,56
